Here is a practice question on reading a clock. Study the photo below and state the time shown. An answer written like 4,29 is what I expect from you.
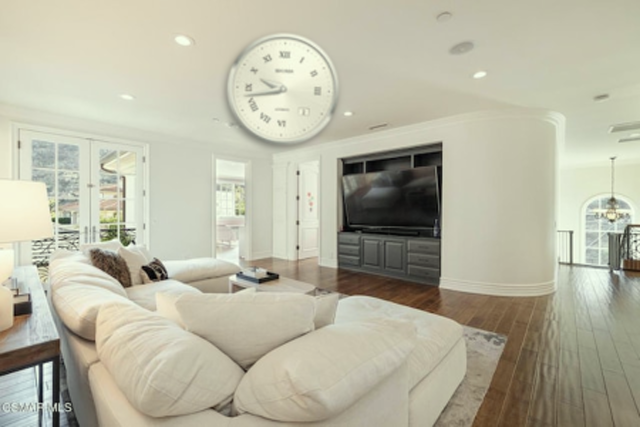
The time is 9,43
